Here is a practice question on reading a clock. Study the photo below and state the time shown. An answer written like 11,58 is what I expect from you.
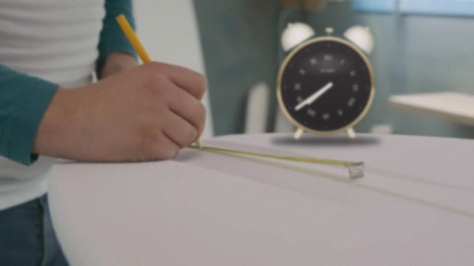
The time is 7,39
